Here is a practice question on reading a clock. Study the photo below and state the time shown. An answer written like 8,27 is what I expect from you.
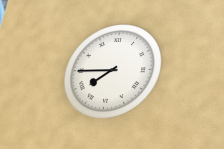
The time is 7,45
